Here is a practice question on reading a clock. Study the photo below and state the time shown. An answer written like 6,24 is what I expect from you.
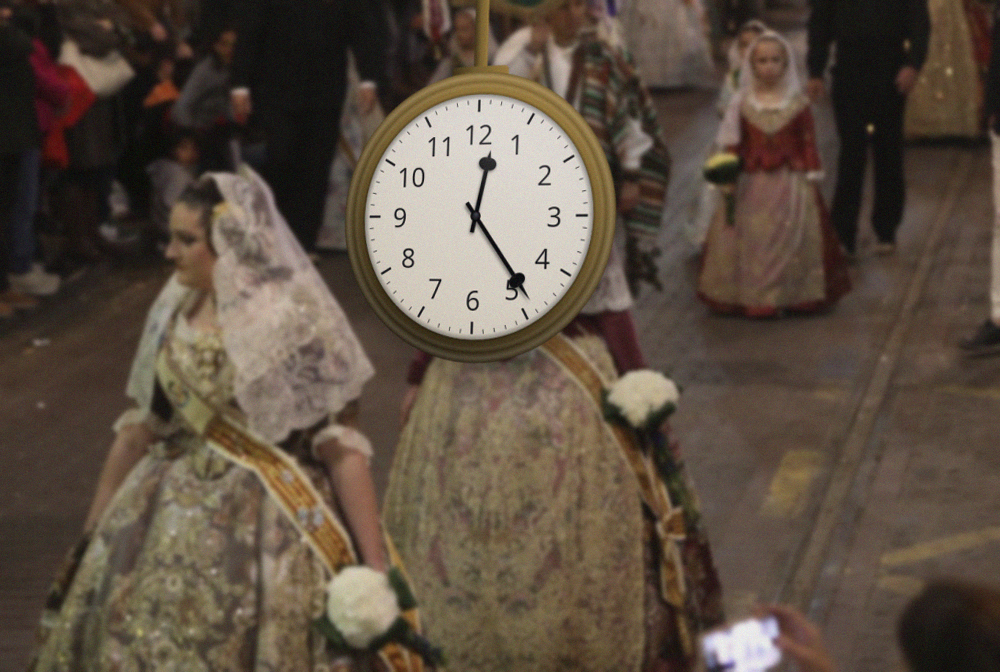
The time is 12,24
